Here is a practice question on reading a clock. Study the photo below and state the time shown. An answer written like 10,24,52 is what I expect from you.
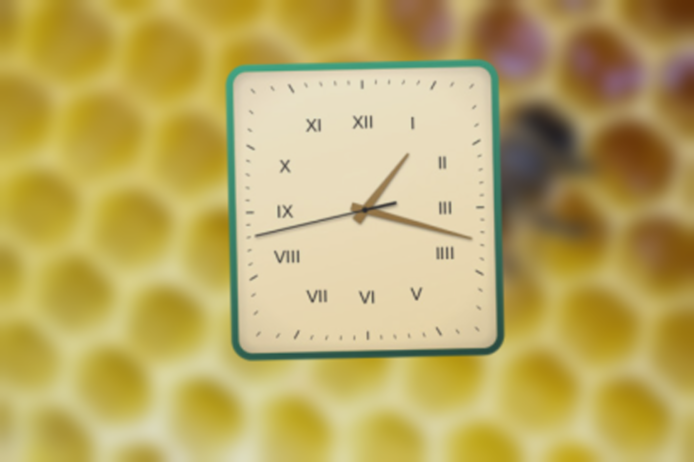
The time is 1,17,43
